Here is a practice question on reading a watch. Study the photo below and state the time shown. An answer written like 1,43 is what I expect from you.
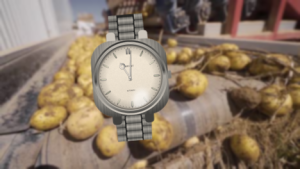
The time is 11,01
